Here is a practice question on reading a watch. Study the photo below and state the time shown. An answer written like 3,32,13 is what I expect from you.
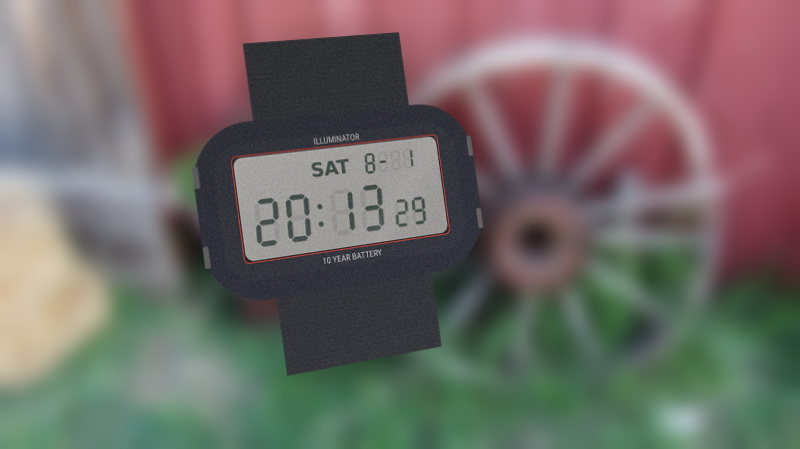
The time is 20,13,29
